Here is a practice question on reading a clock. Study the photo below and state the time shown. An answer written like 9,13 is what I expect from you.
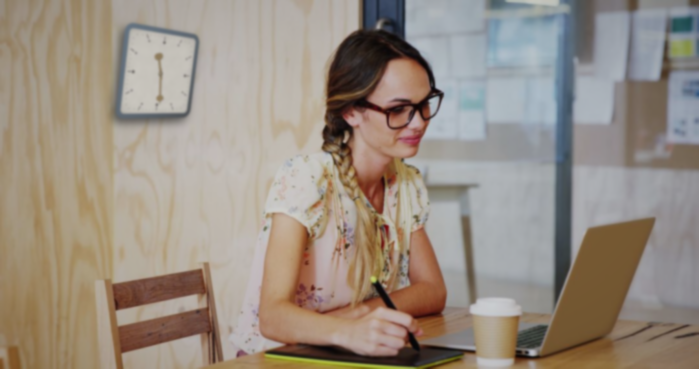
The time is 11,29
